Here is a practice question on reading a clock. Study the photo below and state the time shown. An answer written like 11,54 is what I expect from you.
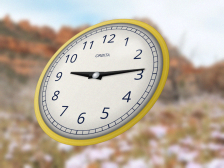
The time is 9,14
